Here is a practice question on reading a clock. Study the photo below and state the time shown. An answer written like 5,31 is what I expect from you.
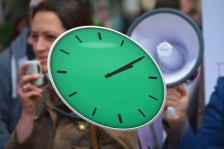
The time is 2,10
